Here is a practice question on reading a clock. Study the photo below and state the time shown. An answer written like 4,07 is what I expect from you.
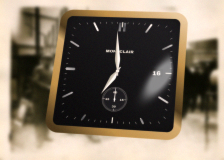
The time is 6,59
